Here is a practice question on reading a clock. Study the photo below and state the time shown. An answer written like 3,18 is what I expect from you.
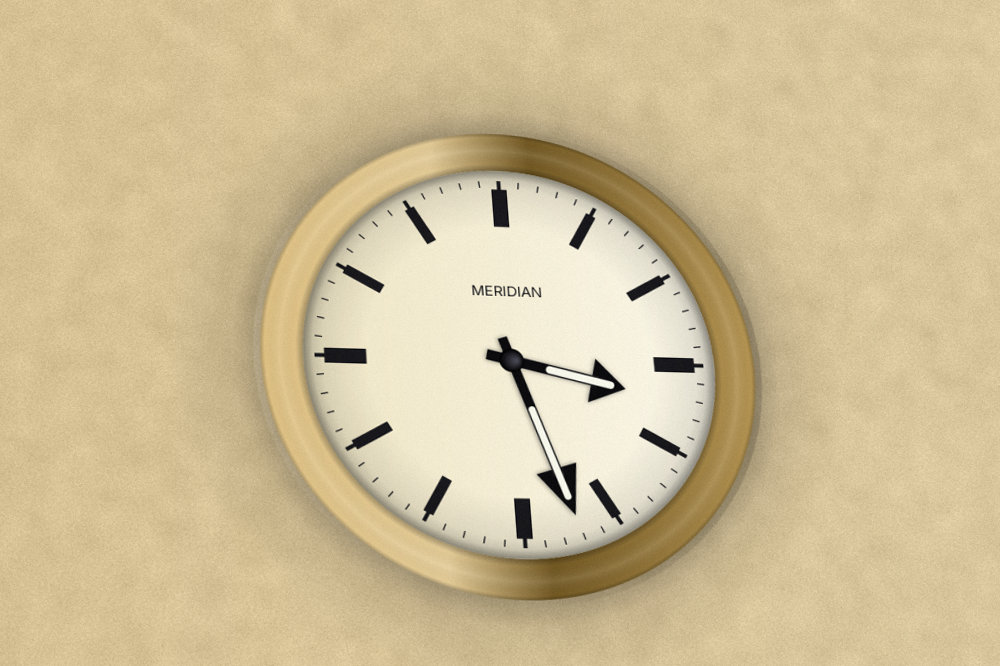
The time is 3,27
